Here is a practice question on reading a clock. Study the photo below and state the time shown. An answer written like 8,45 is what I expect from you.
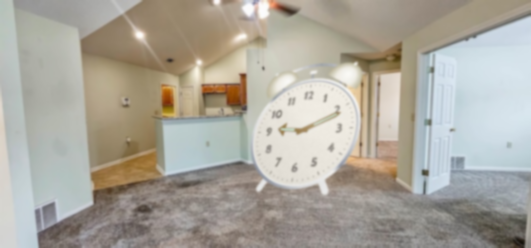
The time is 9,11
